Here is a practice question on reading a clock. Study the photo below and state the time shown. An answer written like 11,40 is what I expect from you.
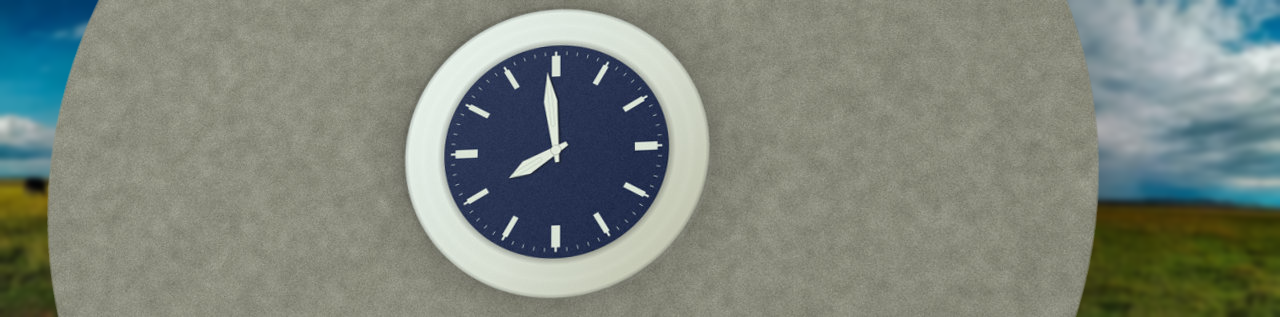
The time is 7,59
